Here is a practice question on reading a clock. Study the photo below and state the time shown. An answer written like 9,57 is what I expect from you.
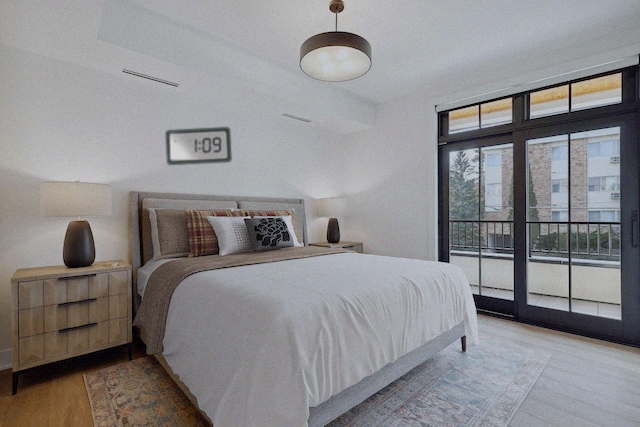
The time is 1,09
